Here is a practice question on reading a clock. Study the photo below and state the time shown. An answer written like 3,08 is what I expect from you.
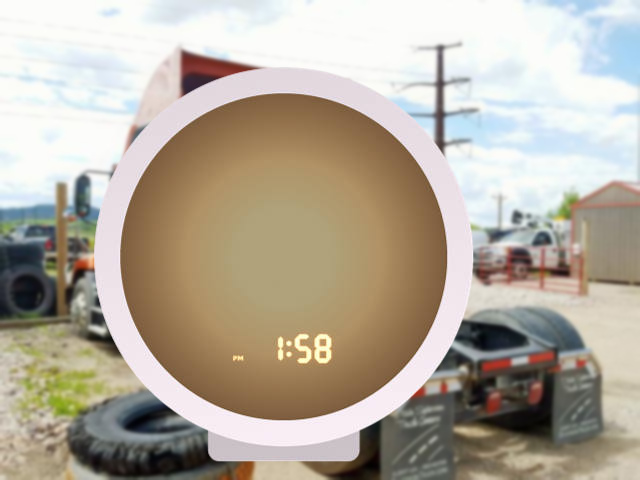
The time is 1,58
